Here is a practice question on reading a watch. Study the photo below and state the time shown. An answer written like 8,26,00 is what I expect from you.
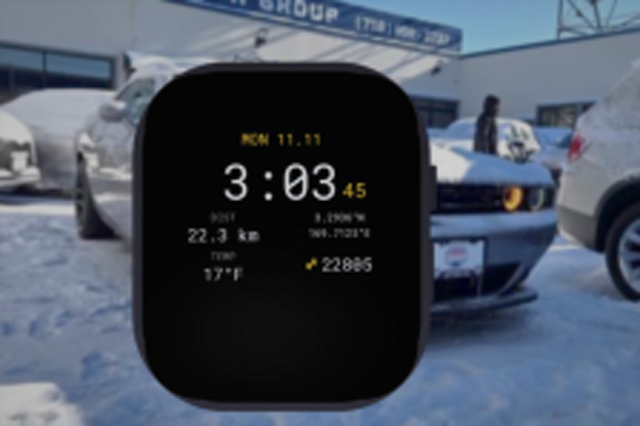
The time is 3,03,45
